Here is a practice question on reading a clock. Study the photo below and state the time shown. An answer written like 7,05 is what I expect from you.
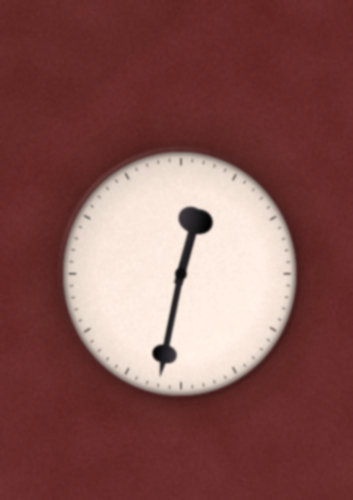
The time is 12,32
